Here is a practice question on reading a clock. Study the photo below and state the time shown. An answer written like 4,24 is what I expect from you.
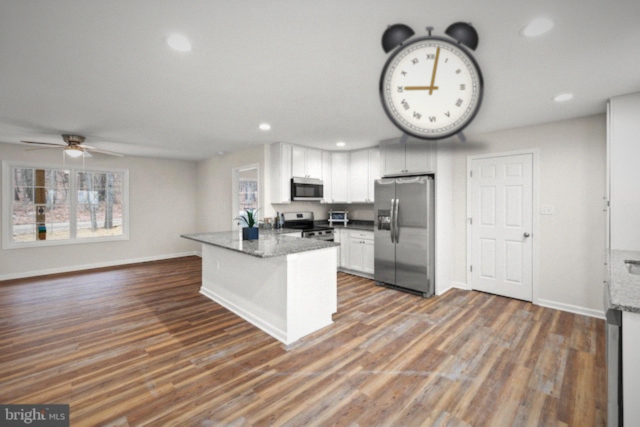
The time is 9,02
